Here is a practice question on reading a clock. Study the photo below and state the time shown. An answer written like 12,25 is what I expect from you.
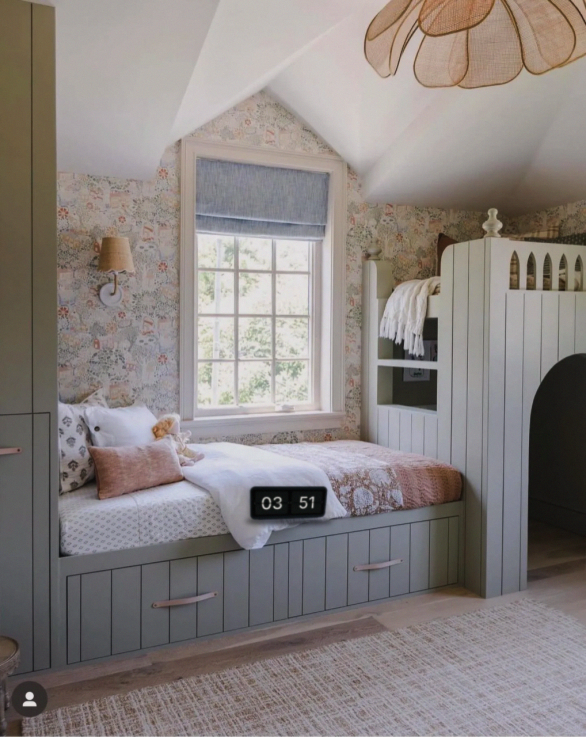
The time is 3,51
